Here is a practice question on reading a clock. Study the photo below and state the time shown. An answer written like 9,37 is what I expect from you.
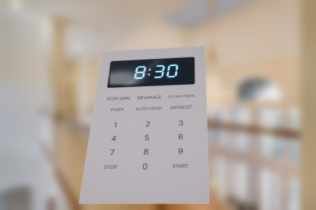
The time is 8,30
